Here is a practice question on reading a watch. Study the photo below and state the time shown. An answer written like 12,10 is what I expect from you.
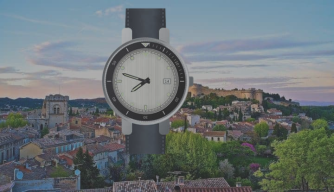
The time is 7,48
